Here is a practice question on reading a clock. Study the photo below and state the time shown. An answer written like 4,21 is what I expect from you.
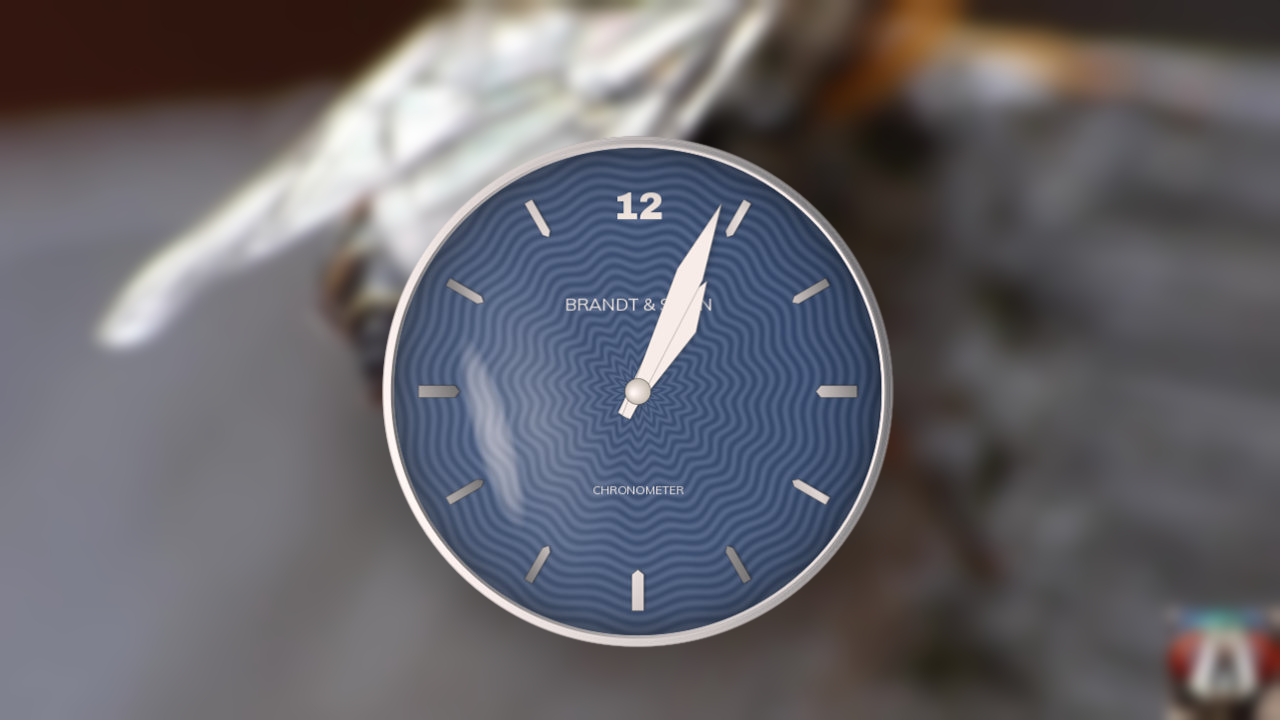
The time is 1,04
